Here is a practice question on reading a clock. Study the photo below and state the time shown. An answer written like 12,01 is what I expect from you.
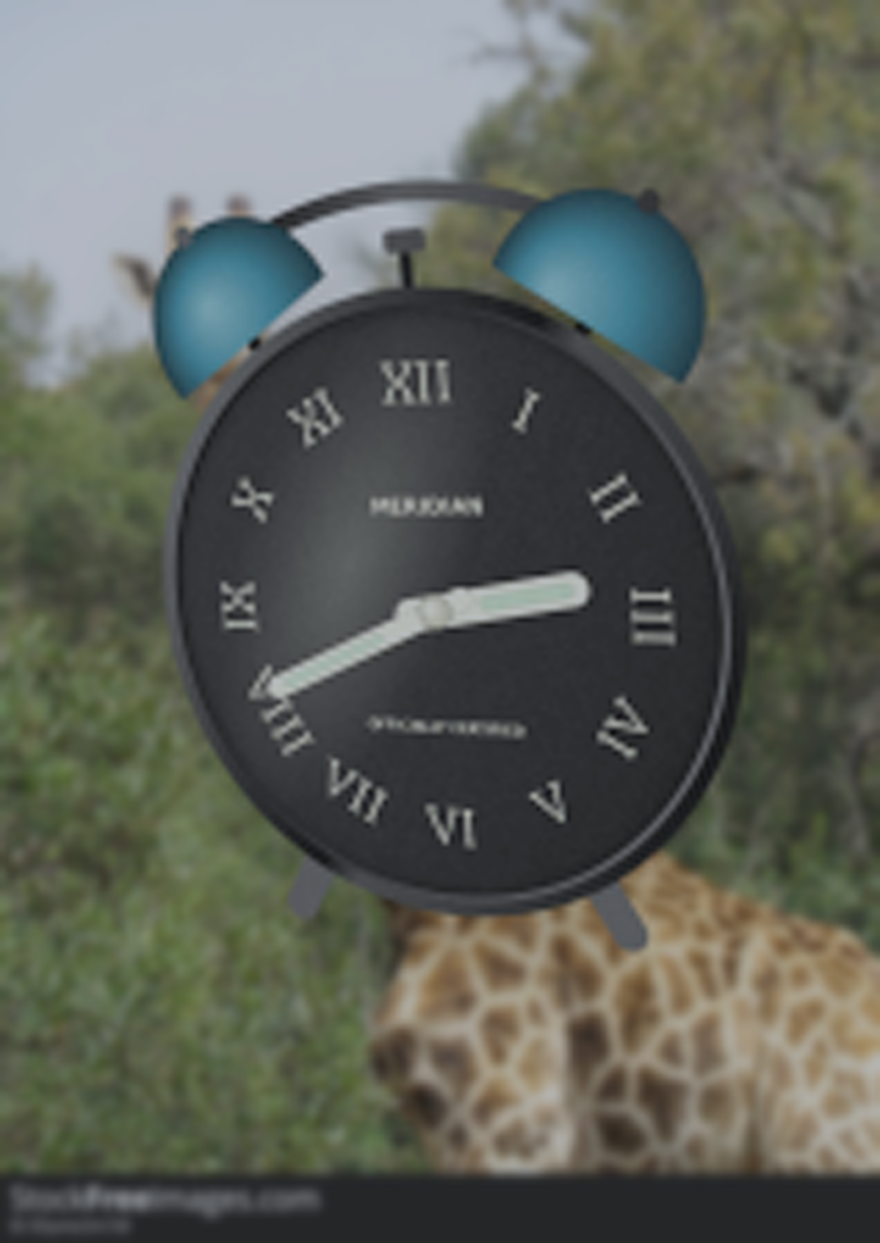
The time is 2,41
